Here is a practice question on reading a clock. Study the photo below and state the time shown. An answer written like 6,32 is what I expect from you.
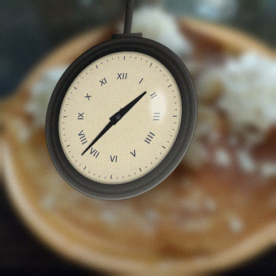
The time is 1,37
